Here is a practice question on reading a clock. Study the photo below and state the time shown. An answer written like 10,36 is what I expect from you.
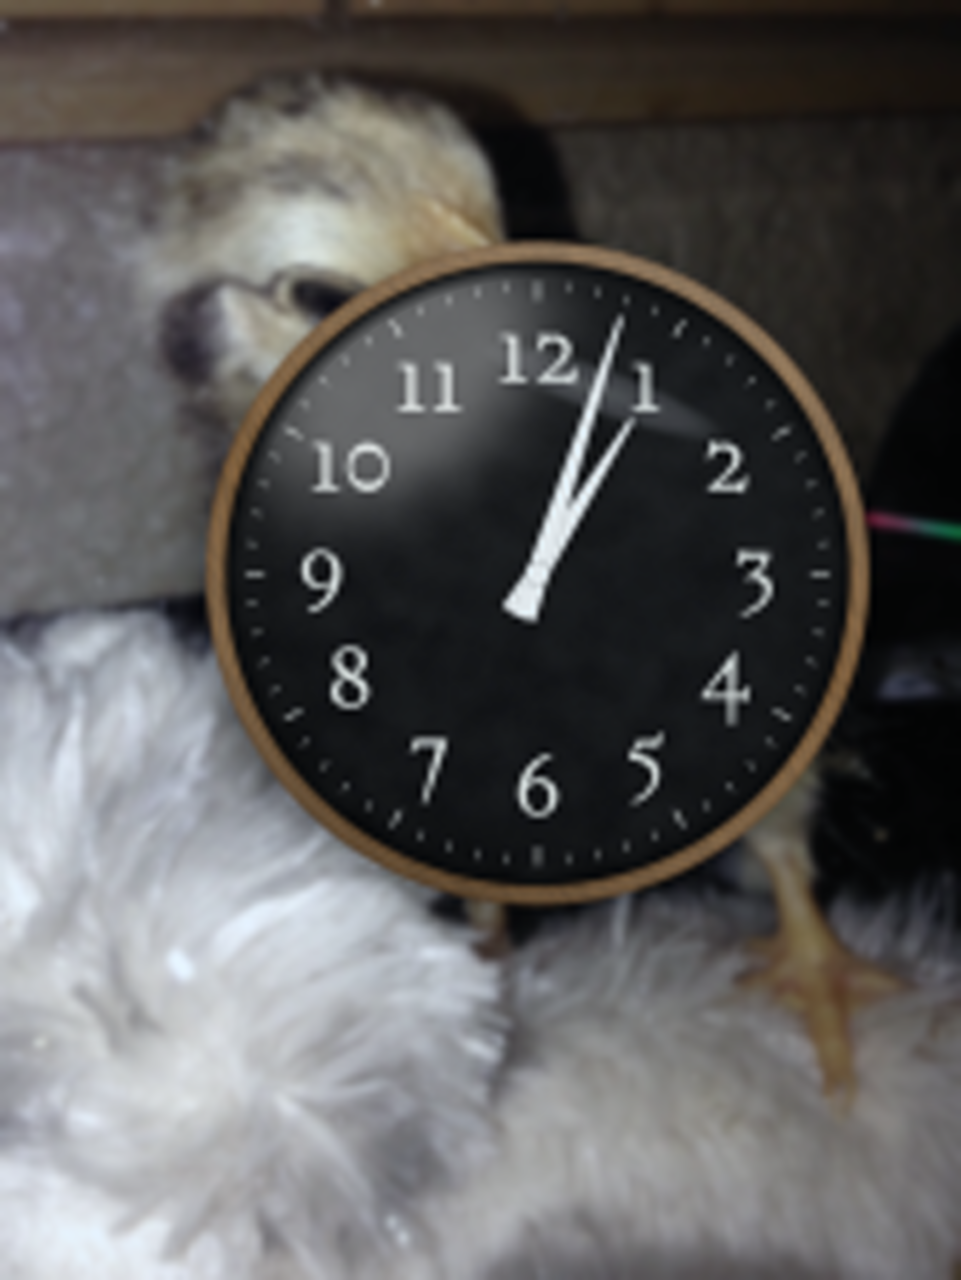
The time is 1,03
